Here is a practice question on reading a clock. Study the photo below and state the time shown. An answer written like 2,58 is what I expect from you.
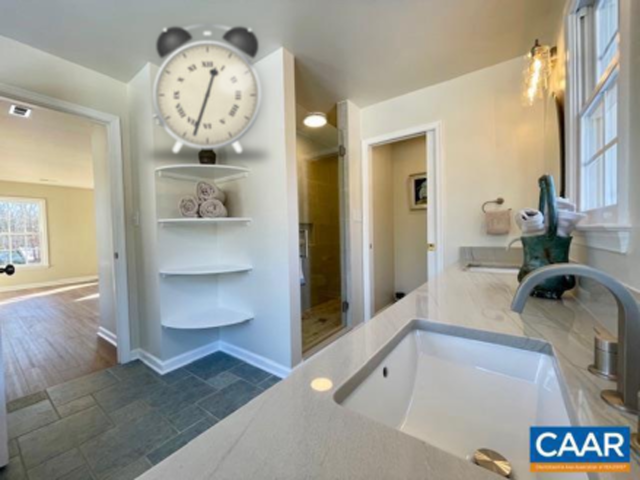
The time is 12,33
